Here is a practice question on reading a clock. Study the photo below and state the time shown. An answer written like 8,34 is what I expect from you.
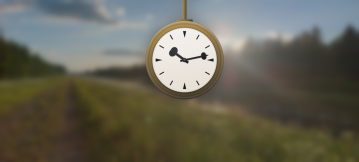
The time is 10,13
